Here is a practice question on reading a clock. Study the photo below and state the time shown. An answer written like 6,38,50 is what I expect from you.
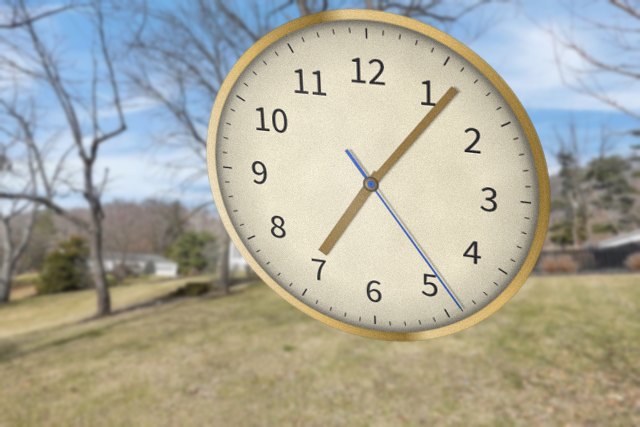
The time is 7,06,24
